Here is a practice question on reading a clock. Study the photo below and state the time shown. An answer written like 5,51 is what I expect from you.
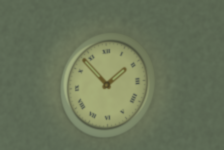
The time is 1,53
